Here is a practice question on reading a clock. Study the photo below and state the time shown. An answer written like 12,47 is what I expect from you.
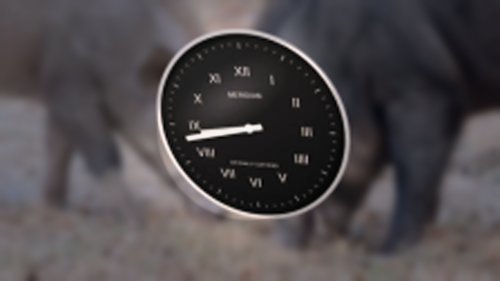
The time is 8,43
